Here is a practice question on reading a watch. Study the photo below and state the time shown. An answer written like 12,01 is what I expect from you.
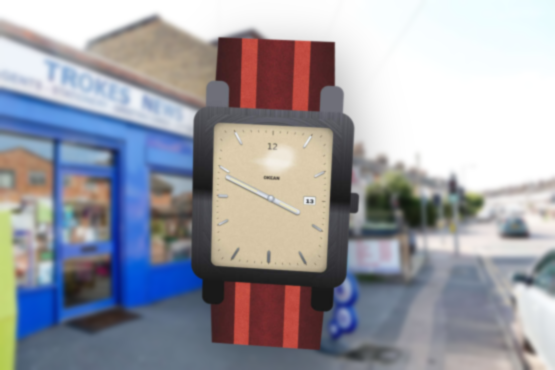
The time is 3,49
